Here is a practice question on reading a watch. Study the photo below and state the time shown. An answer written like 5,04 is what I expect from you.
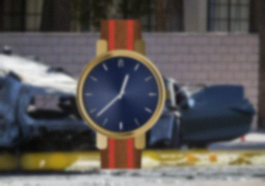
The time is 12,38
